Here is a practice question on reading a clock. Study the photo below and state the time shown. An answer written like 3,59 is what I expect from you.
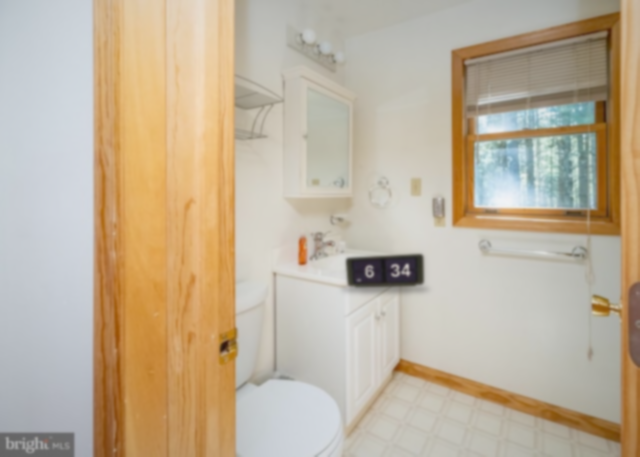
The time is 6,34
